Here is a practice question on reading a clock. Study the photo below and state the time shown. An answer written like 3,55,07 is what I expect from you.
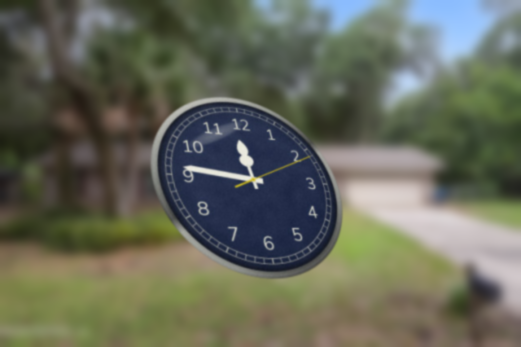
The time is 11,46,11
